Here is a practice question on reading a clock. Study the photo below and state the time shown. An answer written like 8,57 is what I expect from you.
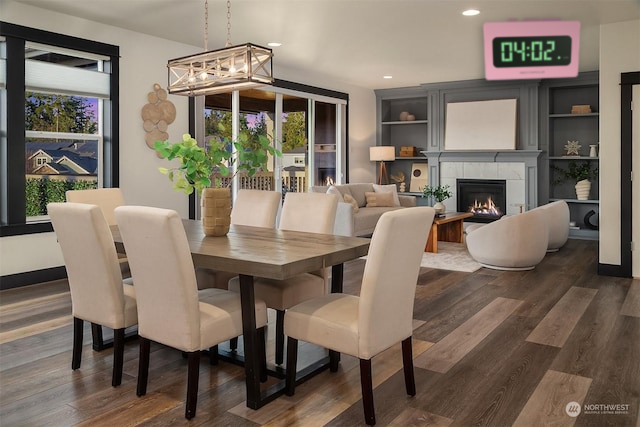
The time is 4,02
